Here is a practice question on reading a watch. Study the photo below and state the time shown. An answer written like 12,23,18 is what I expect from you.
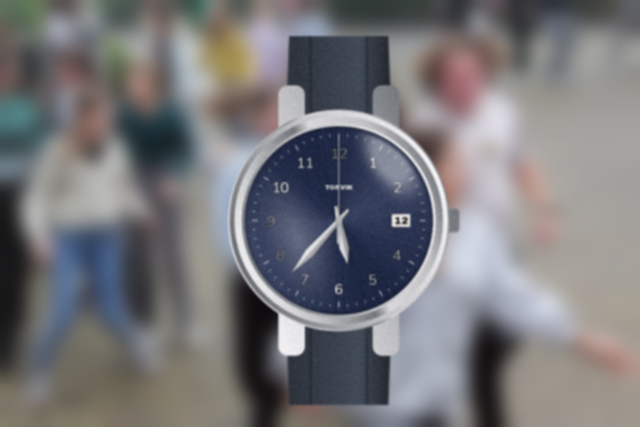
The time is 5,37,00
